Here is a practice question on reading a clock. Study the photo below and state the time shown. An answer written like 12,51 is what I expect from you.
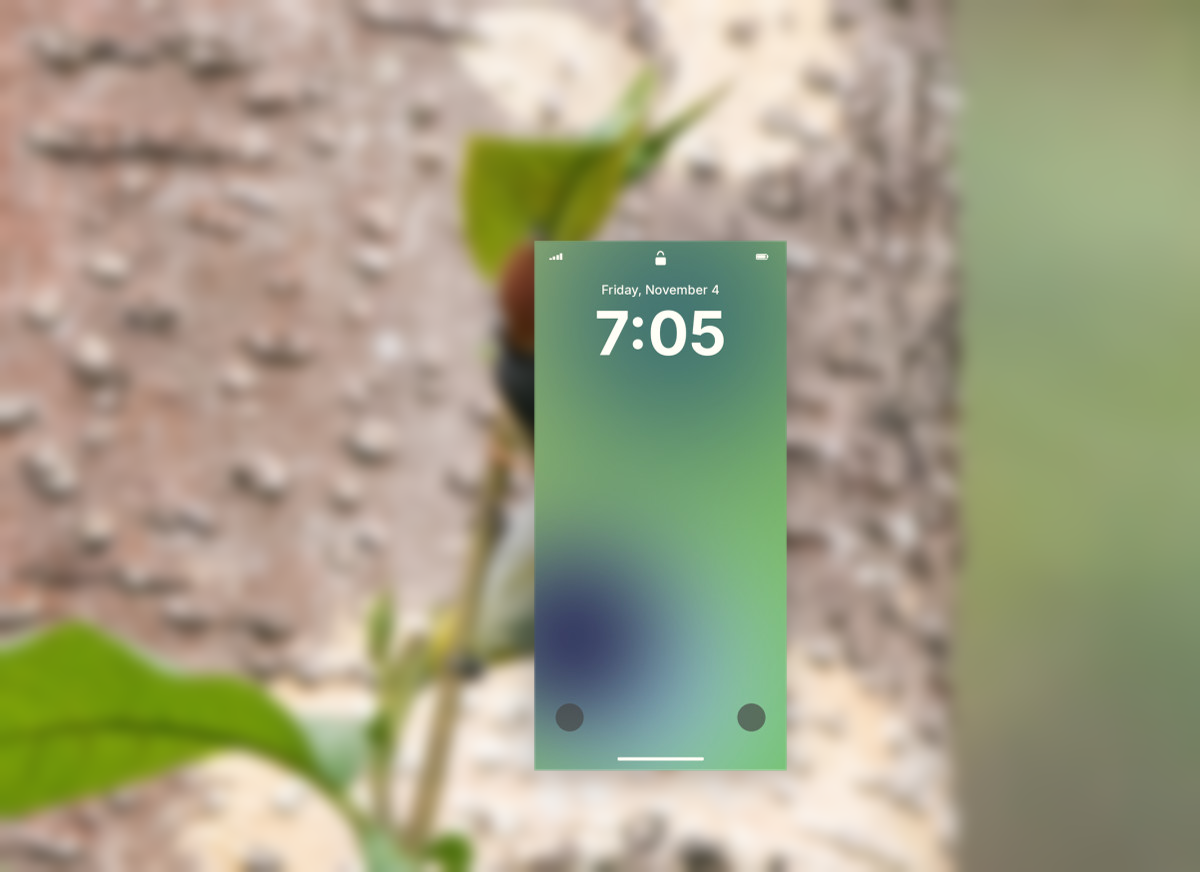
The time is 7,05
